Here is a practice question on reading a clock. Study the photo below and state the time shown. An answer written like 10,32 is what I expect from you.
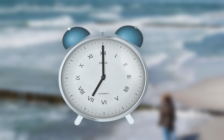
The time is 7,00
